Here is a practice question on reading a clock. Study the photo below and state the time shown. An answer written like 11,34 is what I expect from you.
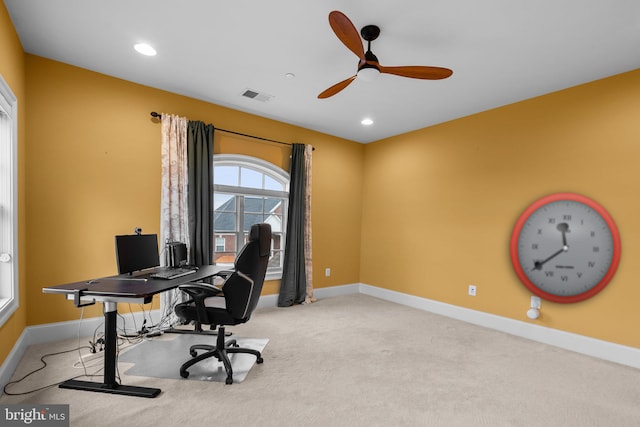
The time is 11,39
